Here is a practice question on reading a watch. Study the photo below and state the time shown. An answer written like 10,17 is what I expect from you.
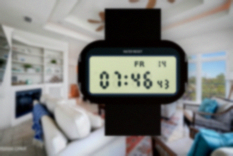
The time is 7,46
